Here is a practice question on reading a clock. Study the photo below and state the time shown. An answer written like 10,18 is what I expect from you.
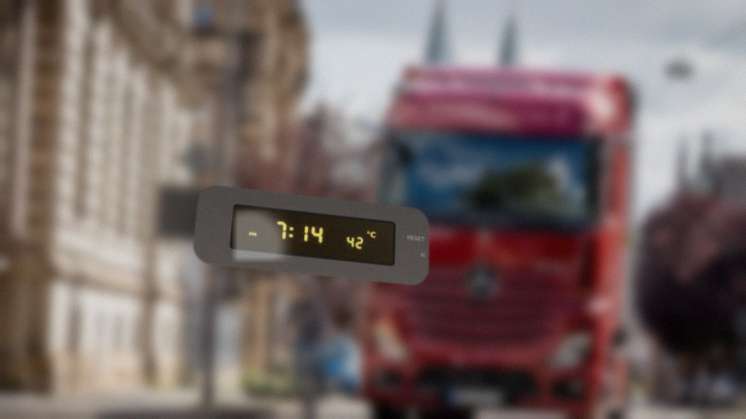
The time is 7,14
